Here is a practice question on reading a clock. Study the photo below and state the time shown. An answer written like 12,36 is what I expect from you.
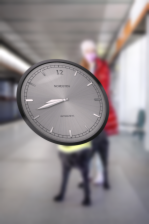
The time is 8,42
